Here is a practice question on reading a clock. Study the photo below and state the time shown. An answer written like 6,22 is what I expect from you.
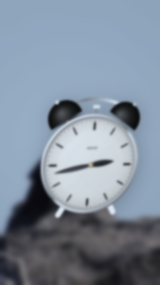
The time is 2,43
